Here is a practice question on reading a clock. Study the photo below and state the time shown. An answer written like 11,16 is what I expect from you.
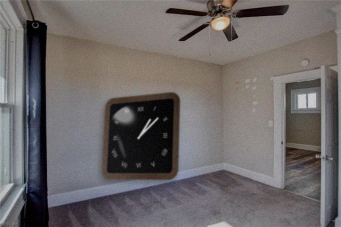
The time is 1,08
